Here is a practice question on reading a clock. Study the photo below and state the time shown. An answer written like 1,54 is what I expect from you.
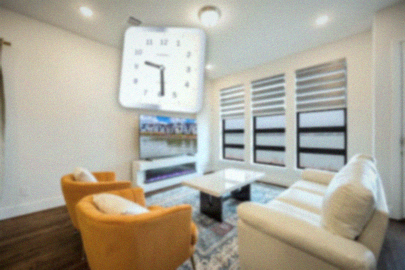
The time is 9,29
